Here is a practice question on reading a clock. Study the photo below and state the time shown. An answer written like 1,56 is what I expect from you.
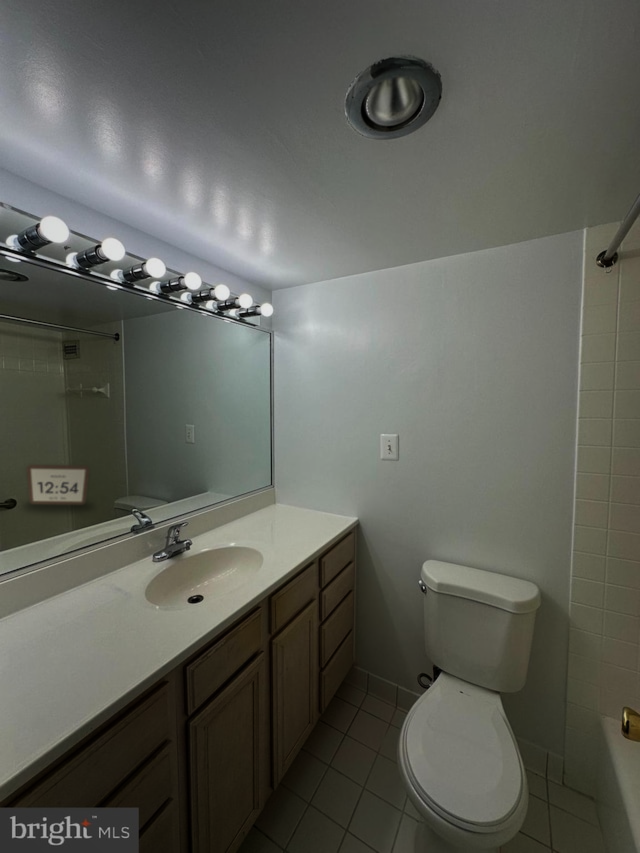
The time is 12,54
